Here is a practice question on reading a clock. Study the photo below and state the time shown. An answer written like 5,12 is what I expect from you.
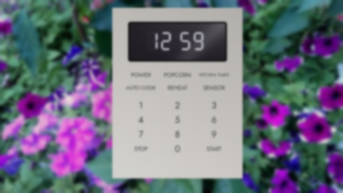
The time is 12,59
